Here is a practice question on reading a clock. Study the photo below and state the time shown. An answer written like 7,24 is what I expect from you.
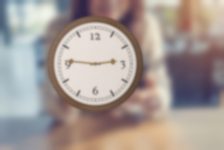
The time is 2,46
